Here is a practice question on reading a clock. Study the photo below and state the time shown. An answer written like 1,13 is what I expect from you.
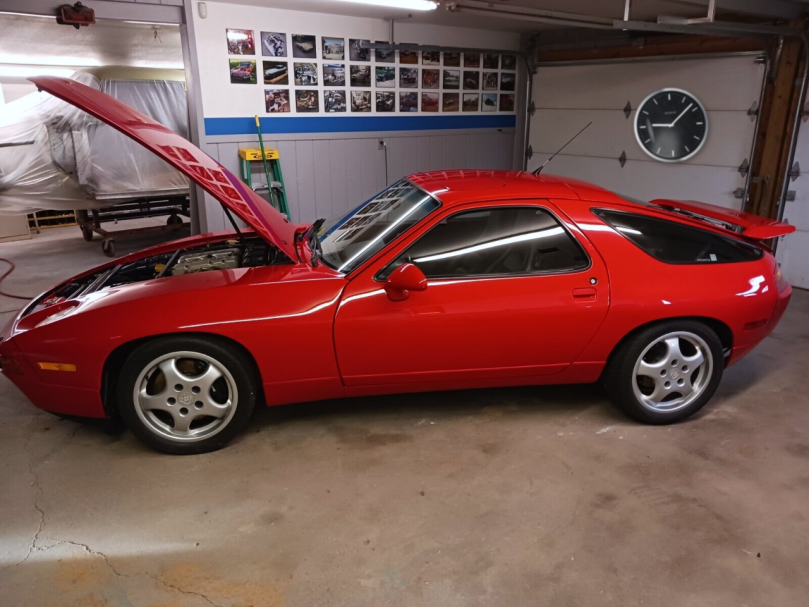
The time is 9,08
